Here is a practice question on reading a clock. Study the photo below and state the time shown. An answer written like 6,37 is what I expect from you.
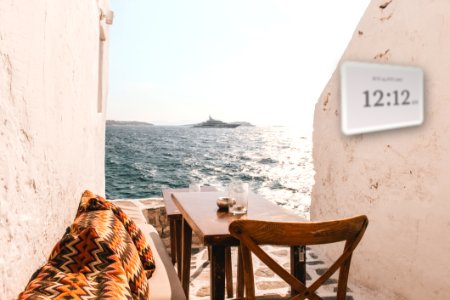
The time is 12,12
